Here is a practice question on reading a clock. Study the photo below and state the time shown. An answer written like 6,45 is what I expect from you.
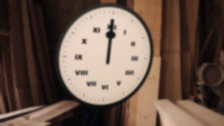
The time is 12,00
